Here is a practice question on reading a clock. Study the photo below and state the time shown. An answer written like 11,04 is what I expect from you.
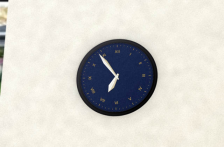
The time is 6,54
